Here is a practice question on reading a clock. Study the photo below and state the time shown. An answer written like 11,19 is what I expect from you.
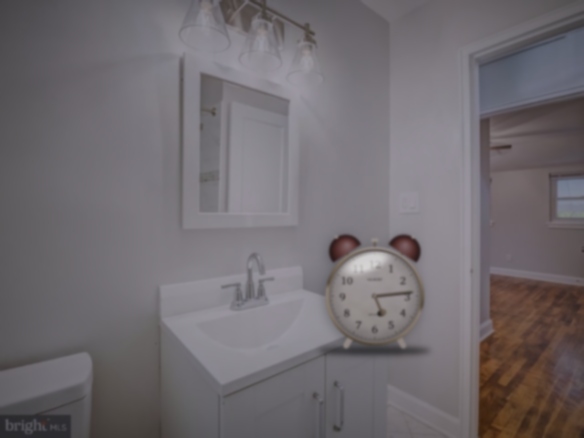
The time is 5,14
